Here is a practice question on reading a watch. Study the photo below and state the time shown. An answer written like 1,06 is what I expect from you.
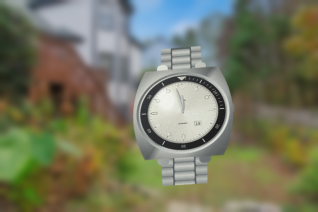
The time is 11,58
